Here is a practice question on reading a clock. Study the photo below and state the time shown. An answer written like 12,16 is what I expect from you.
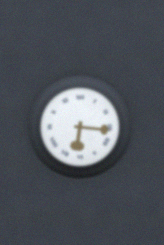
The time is 6,16
